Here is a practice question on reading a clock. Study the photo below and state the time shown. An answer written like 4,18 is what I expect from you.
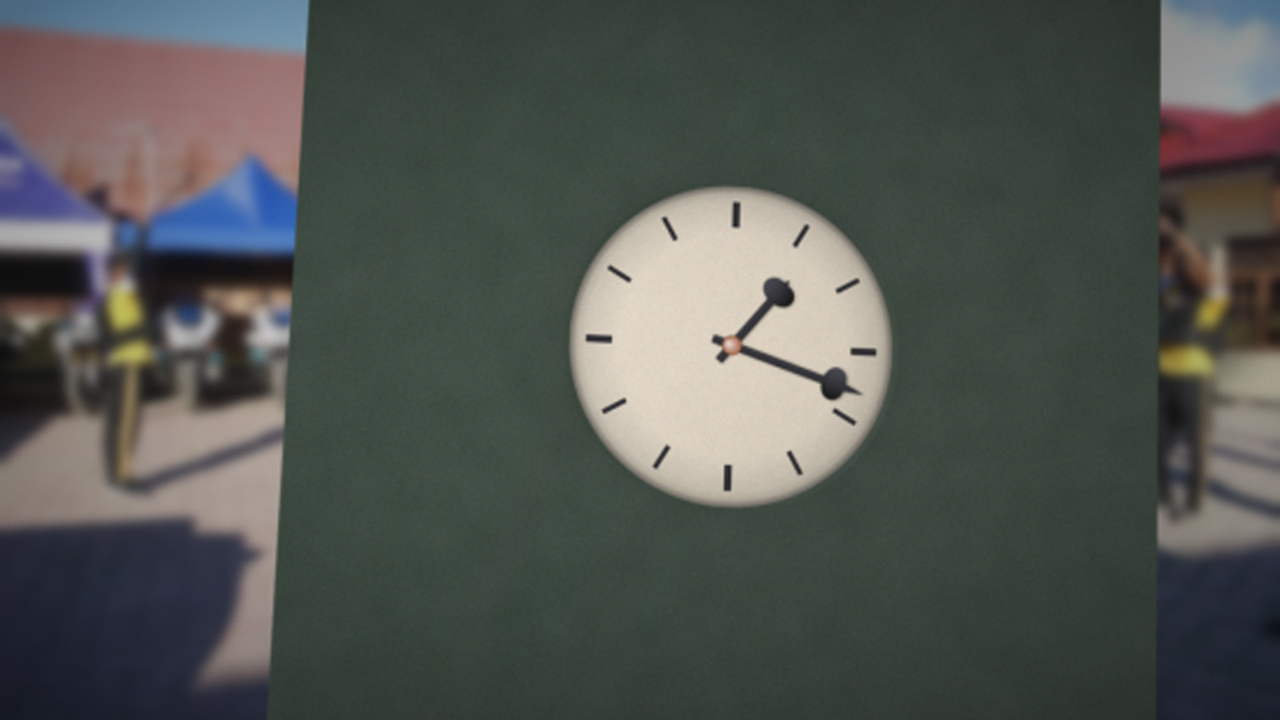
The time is 1,18
